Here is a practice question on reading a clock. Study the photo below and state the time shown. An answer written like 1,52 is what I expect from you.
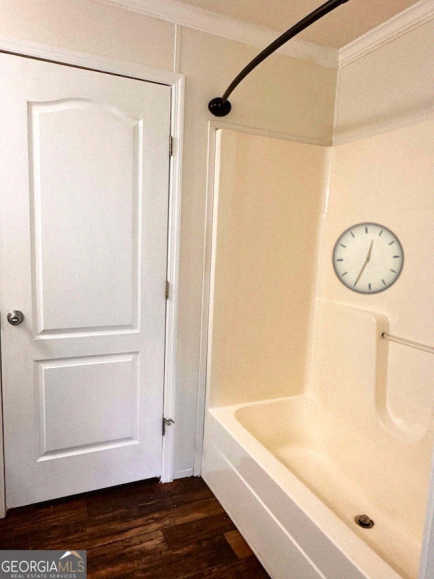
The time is 12,35
